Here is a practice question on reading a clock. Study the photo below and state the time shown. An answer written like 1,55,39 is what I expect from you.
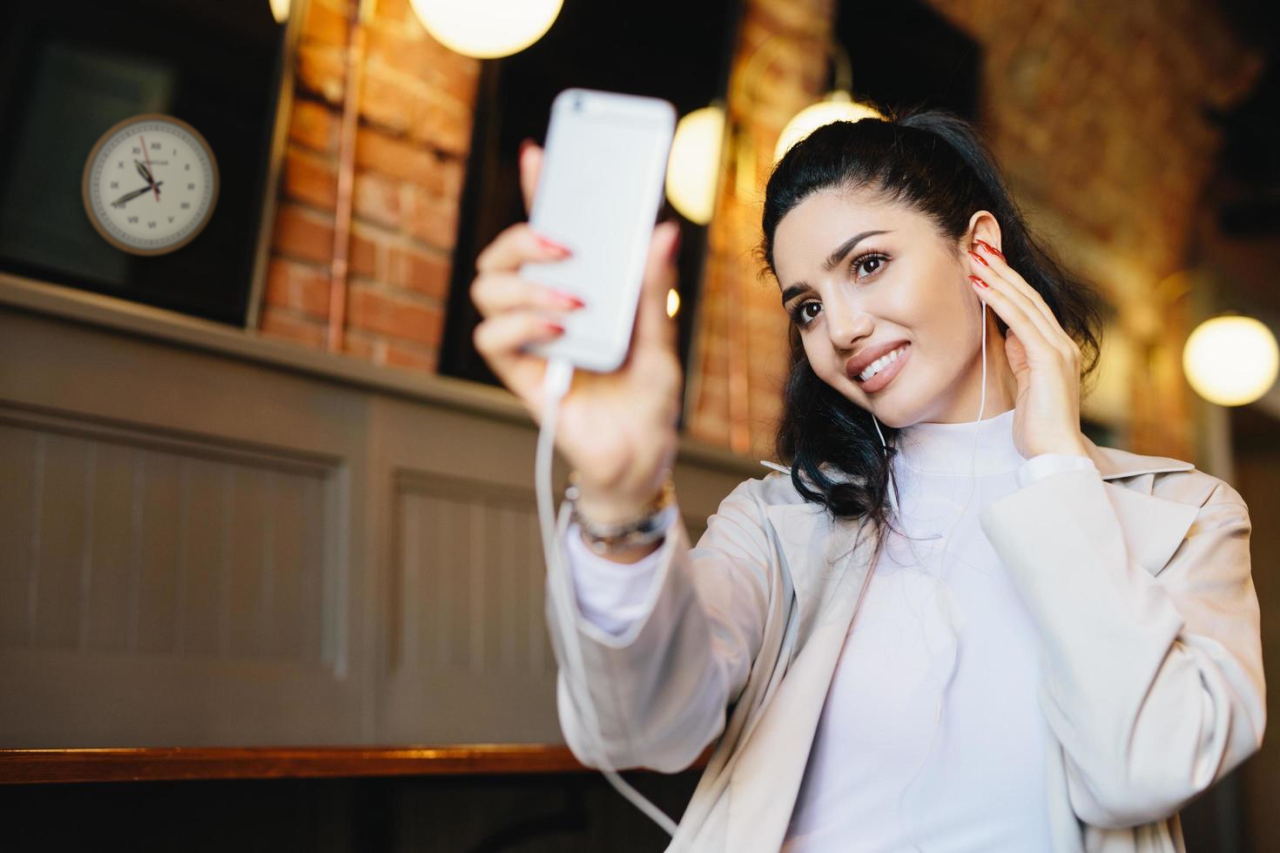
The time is 10,40,57
